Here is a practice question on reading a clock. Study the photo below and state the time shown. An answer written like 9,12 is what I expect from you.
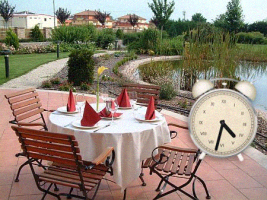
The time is 4,32
